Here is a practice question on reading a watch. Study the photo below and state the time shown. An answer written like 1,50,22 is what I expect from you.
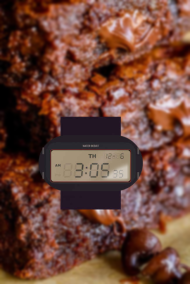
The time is 3,05,35
